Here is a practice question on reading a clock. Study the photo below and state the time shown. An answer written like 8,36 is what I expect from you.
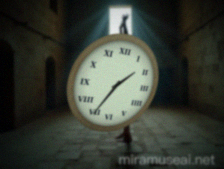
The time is 1,35
